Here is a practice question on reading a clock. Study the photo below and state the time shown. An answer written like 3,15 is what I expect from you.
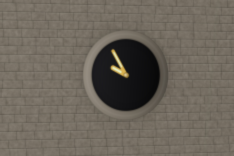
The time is 9,55
